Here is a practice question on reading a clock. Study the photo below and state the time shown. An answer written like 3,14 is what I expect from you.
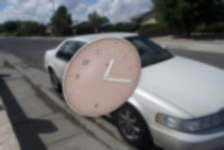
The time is 12,15
